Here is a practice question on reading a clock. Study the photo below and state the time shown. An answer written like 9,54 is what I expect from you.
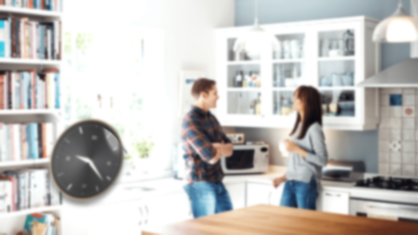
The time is 9,22
